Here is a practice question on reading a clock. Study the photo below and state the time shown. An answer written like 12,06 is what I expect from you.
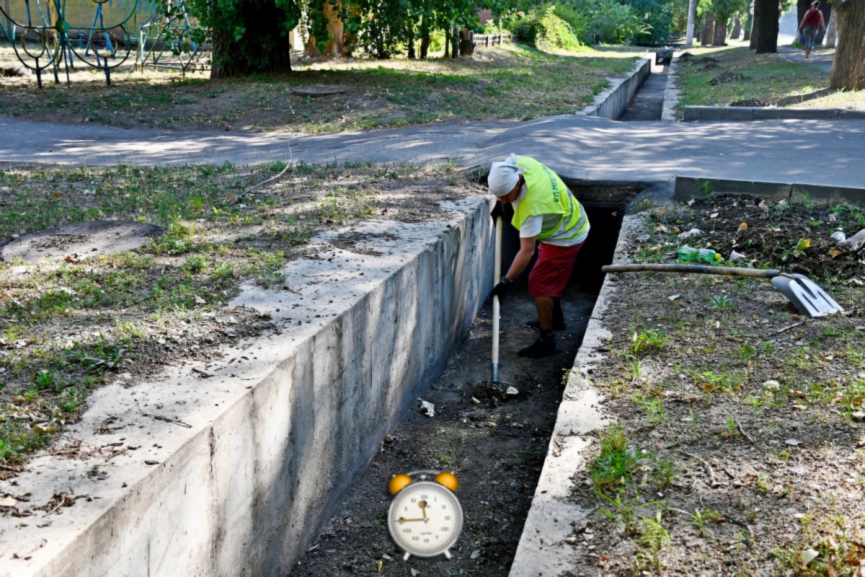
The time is 11,45
